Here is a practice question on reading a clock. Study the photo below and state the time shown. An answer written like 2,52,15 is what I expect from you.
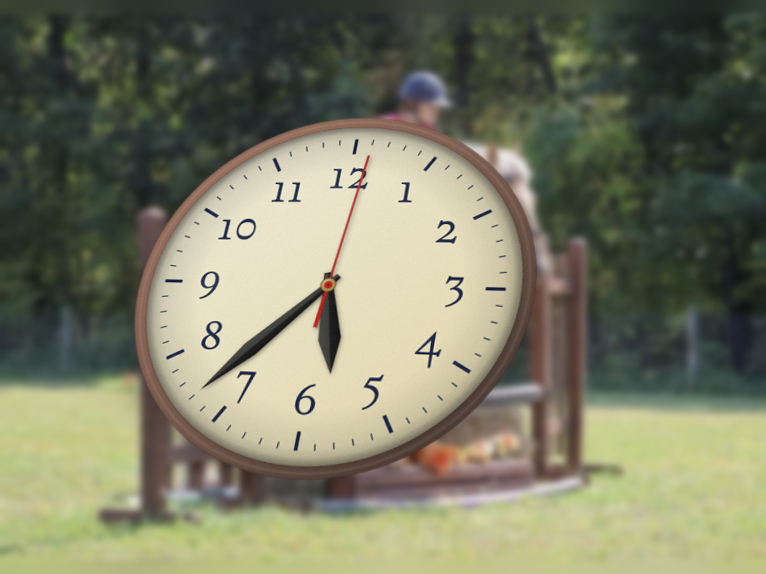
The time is 5,37,01
